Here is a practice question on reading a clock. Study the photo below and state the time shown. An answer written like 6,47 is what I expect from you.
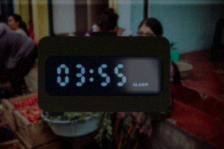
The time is 3,55
